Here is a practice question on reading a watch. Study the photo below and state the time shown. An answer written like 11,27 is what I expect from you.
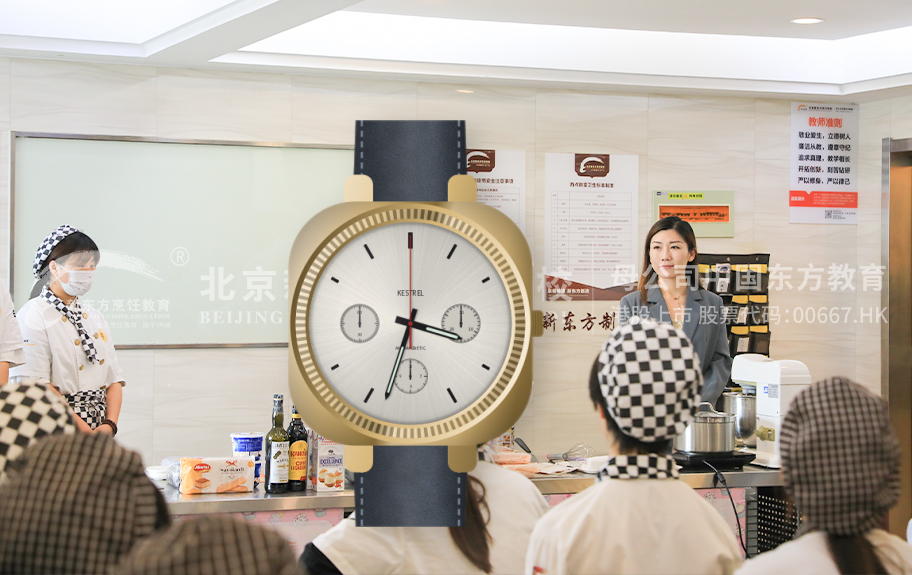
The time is 3,33
